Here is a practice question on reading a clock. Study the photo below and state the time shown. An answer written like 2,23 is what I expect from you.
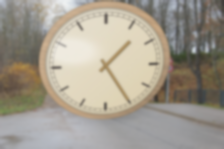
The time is 1,25
